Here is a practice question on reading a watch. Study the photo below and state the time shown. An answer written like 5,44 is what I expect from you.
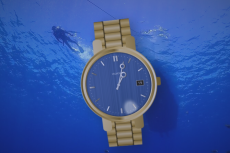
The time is 1,03
